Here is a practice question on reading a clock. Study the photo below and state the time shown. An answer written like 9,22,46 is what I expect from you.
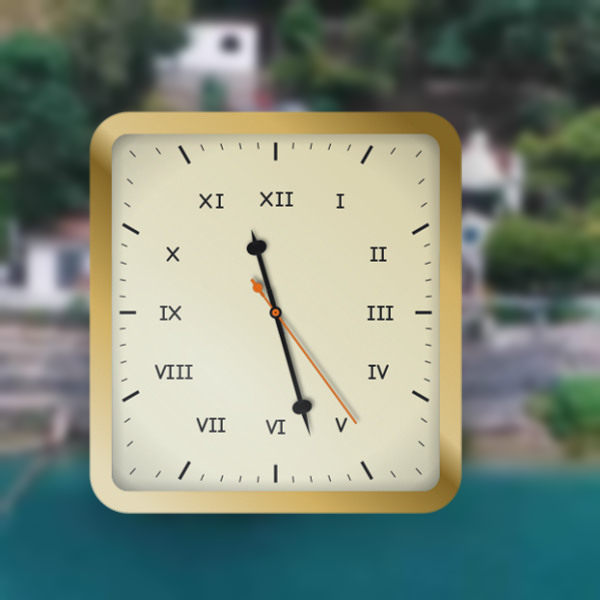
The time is 11,27,24
